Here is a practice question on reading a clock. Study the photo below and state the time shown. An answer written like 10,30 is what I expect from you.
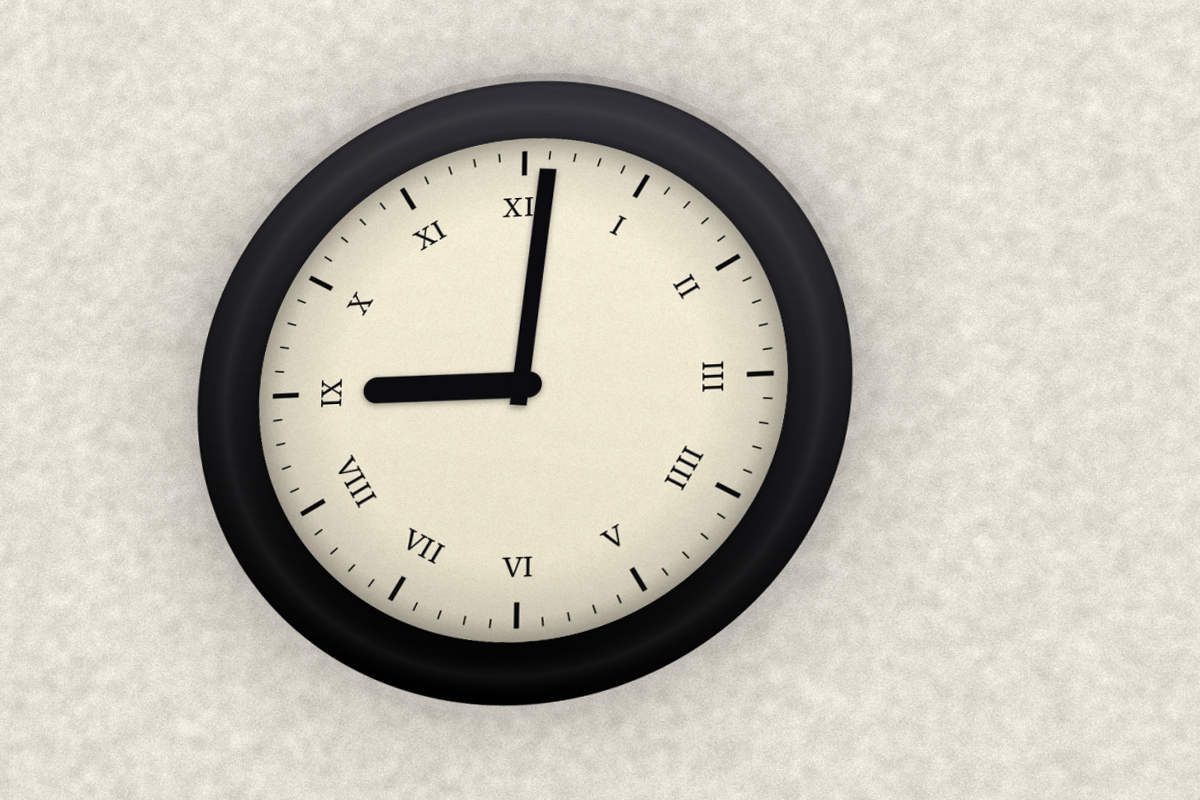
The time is 9,01
